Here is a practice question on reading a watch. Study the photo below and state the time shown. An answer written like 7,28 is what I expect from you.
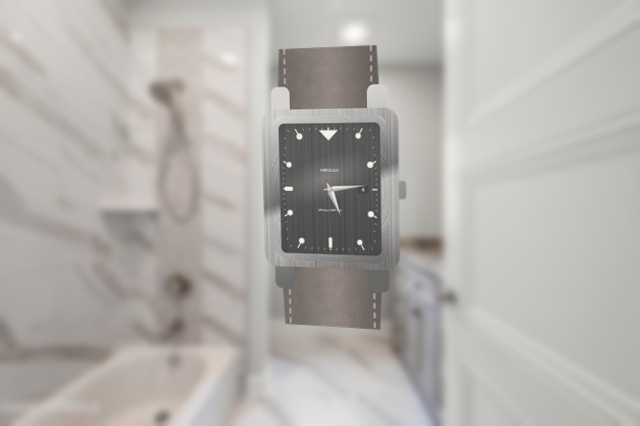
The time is 5,14
